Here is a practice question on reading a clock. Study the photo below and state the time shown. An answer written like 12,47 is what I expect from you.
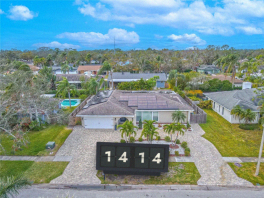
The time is 14,14
